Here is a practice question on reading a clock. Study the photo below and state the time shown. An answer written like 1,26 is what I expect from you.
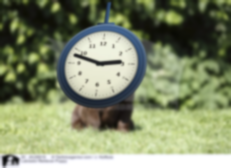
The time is 2,48
